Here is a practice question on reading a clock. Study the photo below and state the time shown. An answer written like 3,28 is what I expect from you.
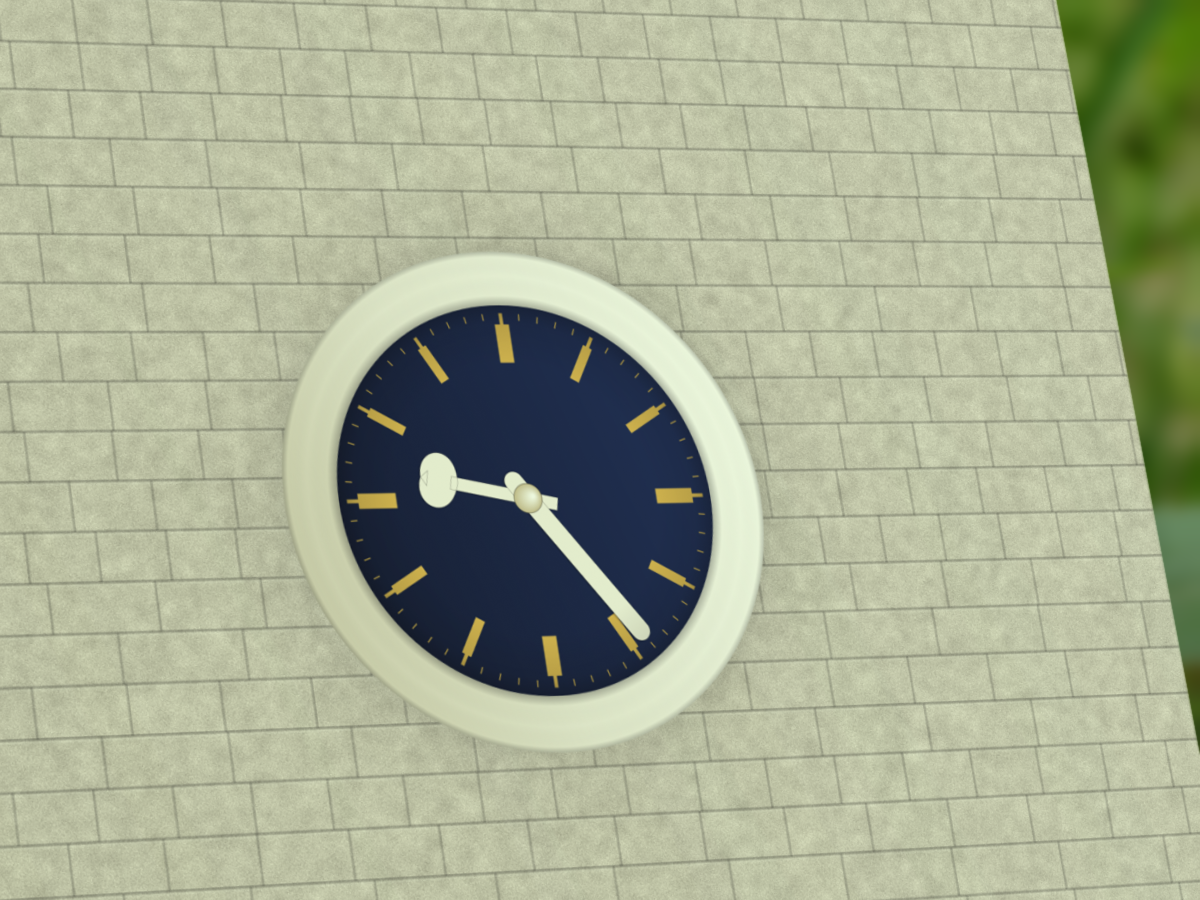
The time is 9,24
